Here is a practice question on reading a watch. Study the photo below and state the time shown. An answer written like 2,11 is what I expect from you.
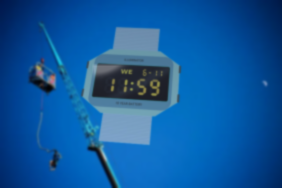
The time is 11,59
